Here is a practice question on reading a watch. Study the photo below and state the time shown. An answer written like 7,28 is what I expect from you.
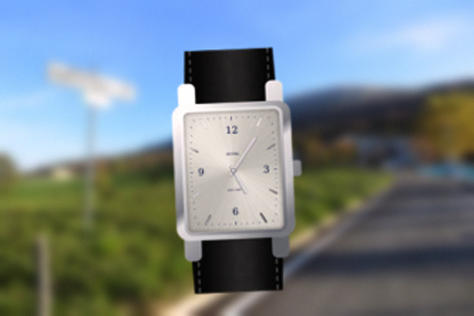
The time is 5,06
